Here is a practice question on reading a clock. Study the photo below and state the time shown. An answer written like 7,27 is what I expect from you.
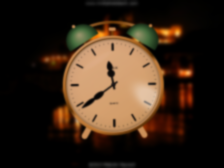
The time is 11,39
